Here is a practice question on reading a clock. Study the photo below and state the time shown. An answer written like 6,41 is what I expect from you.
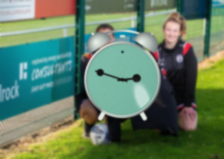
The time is 2,48
